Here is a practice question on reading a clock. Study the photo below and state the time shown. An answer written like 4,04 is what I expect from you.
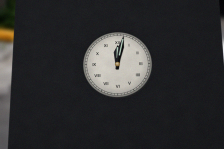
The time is 12,02
